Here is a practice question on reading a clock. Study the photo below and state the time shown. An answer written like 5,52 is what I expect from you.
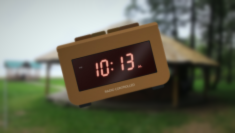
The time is 10,13
